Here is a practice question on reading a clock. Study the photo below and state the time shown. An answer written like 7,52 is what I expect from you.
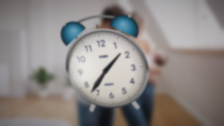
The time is 1,37
